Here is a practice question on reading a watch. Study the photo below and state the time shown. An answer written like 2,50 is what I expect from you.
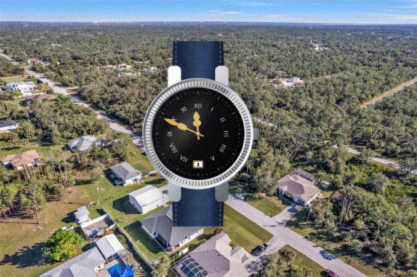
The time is 11,49
